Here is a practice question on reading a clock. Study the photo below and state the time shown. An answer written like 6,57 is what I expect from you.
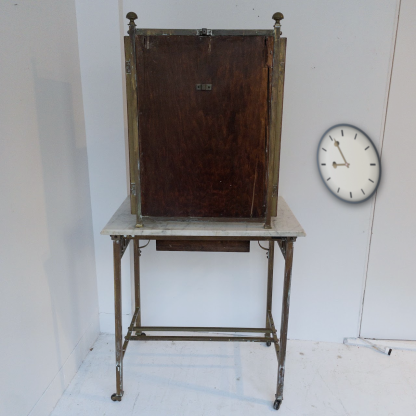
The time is 8,56
